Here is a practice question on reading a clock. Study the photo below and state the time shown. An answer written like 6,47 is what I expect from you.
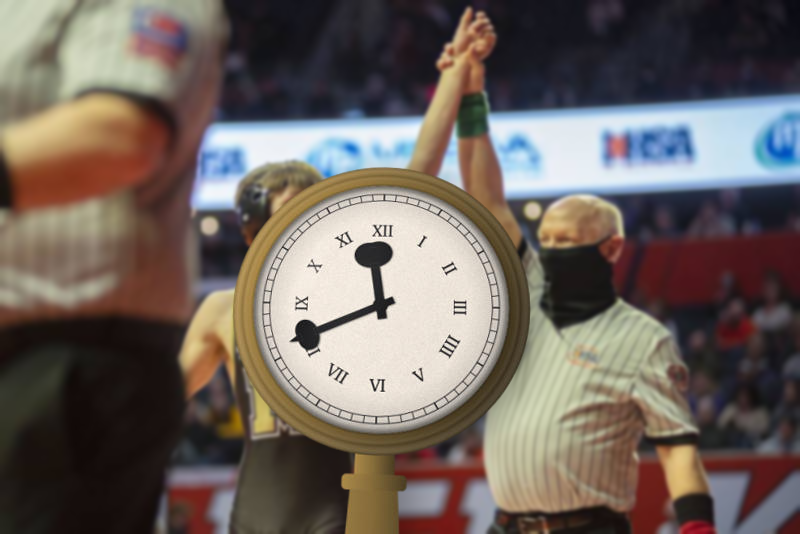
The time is 11,41
